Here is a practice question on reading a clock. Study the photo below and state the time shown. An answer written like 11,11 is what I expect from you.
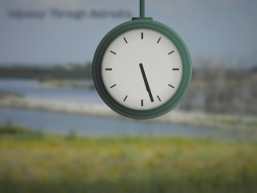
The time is 5,27
